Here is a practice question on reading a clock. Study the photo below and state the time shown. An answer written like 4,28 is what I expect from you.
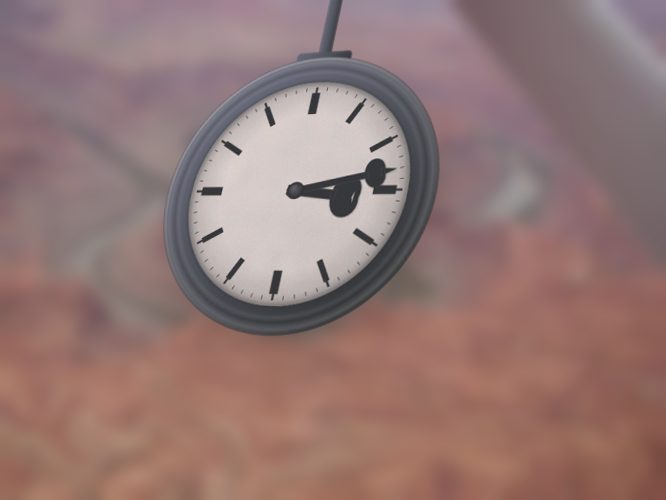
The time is 3,13
